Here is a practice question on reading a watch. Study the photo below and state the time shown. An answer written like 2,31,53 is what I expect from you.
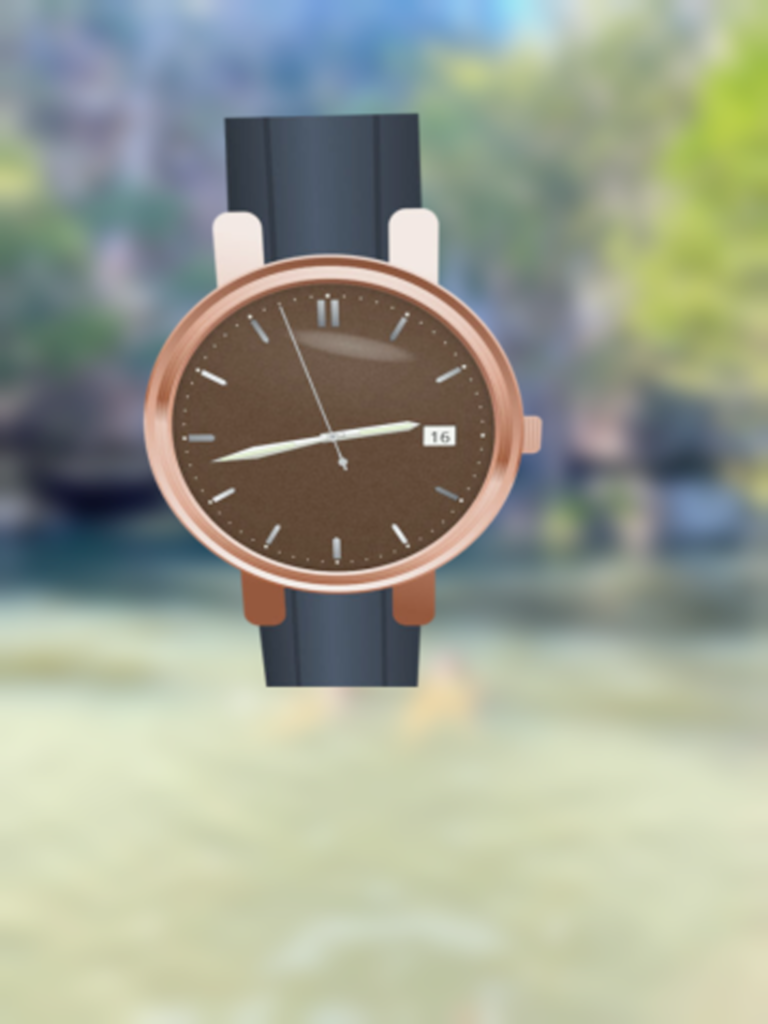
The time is 2,42,57
